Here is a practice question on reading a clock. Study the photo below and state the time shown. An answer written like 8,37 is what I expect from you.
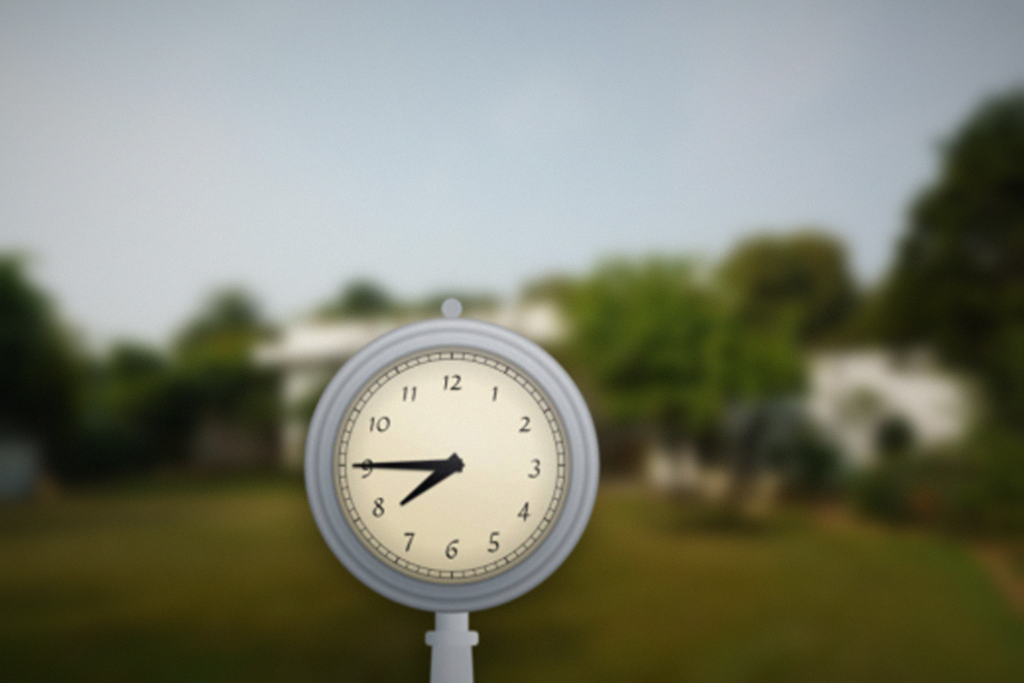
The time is 7,45
